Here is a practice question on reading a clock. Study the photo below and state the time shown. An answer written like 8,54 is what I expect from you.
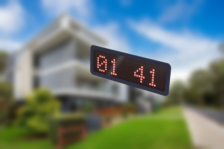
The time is 1,41
